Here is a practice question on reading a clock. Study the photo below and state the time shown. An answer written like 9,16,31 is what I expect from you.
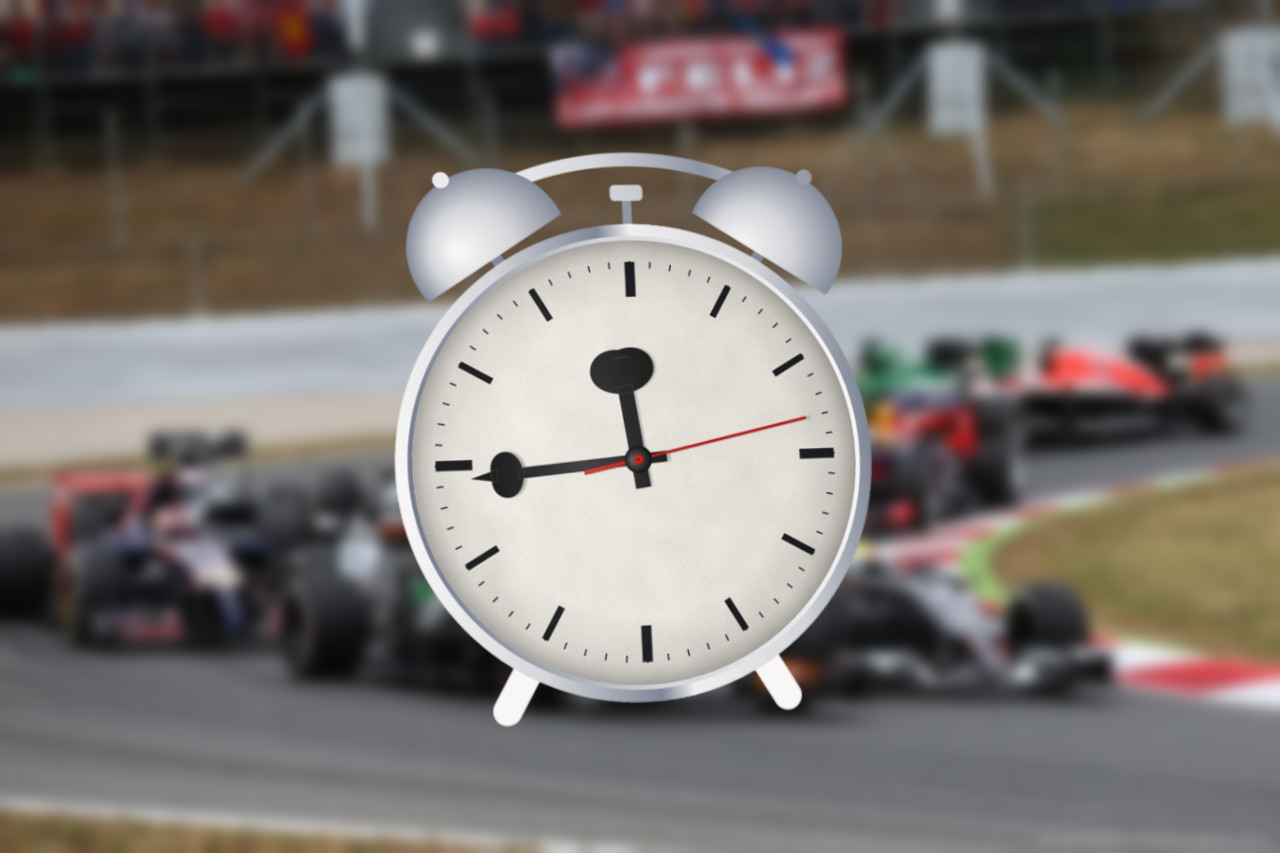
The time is 11,44,13
